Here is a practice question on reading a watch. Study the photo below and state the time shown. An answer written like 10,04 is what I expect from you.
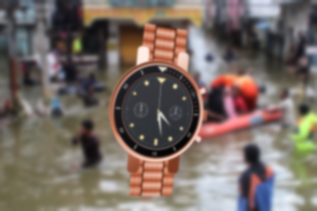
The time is 4,28
